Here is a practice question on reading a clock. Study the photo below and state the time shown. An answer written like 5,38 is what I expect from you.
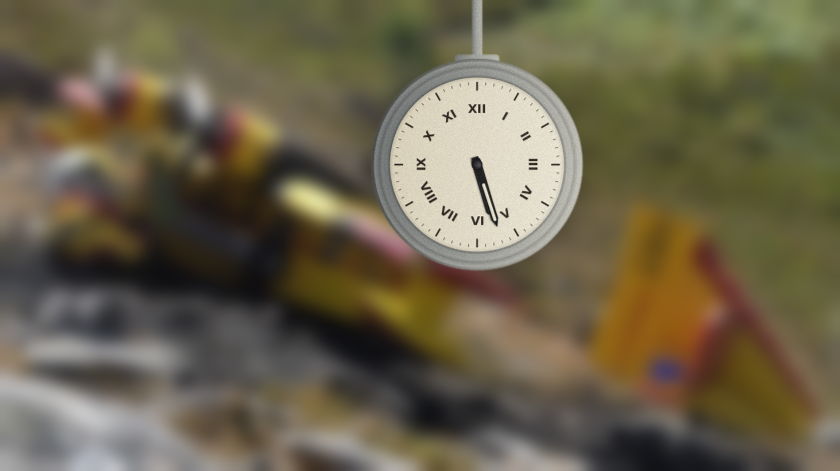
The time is 5,27
